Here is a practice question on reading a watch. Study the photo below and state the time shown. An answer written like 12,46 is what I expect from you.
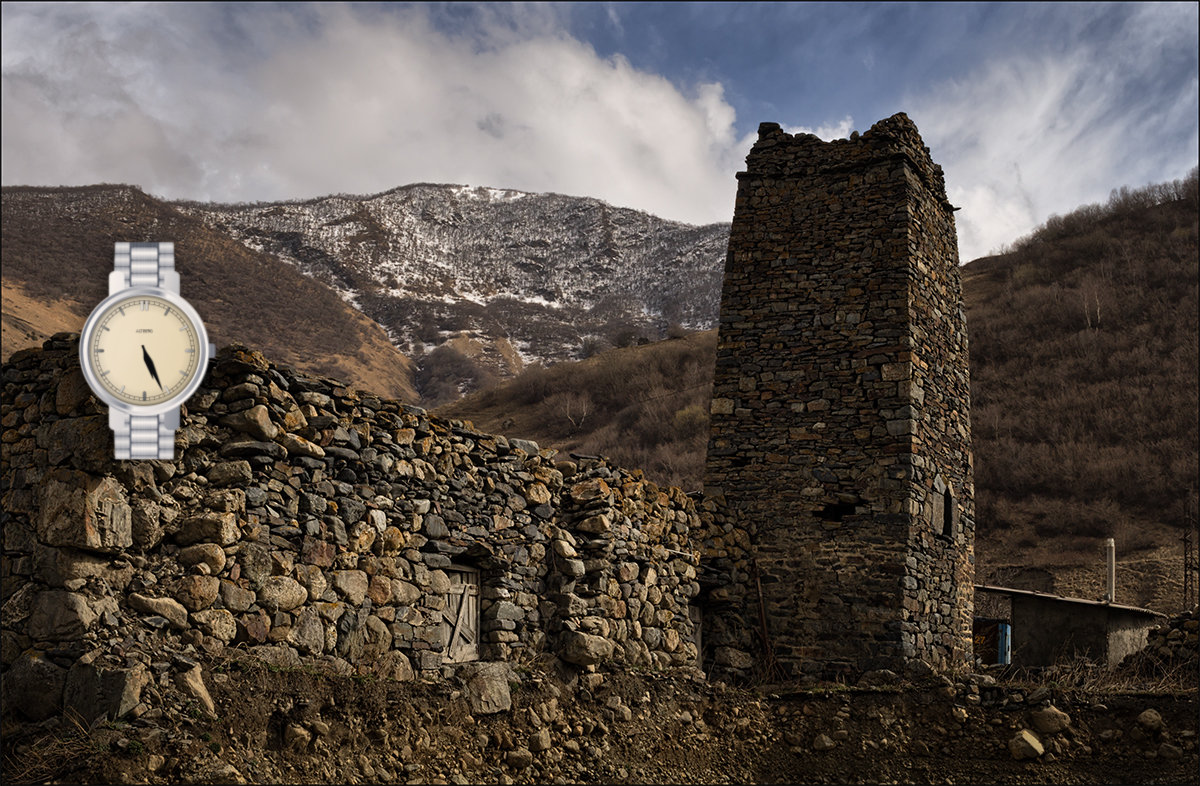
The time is 5,26
